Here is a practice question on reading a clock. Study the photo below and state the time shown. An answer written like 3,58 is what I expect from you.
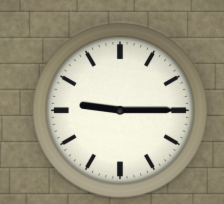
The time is 9,15
